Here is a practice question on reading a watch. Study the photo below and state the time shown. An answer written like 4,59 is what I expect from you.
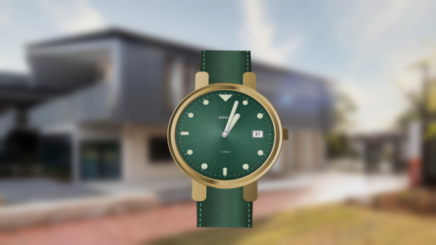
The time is 1,03
